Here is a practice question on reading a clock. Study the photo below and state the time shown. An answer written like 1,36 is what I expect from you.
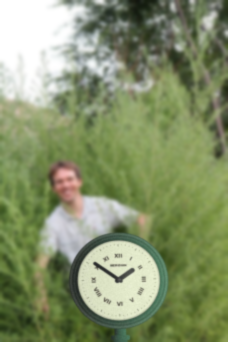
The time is 1,51
